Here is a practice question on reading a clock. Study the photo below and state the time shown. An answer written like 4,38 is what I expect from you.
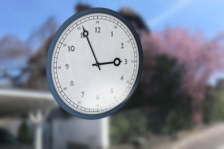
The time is 2,56
